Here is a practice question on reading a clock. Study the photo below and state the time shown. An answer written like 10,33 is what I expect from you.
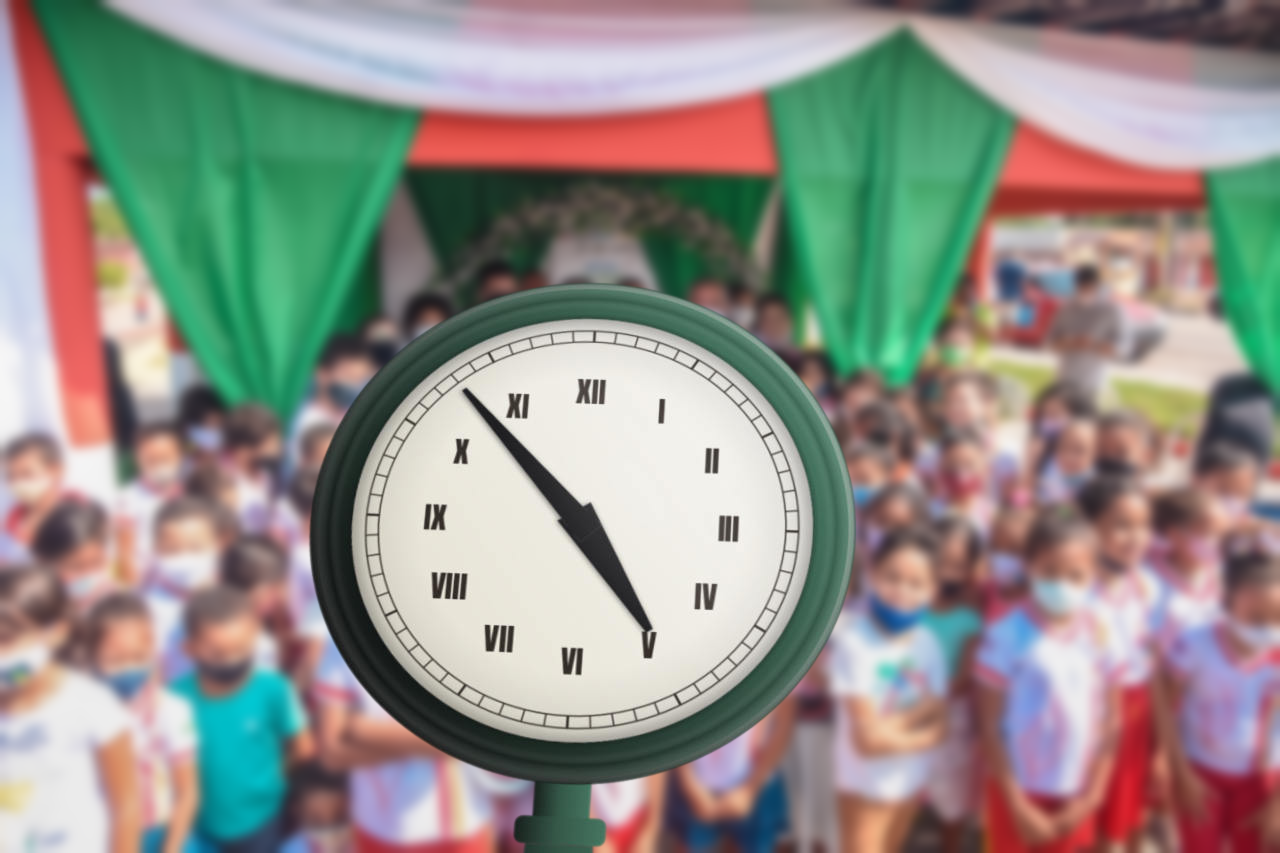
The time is 4,53
